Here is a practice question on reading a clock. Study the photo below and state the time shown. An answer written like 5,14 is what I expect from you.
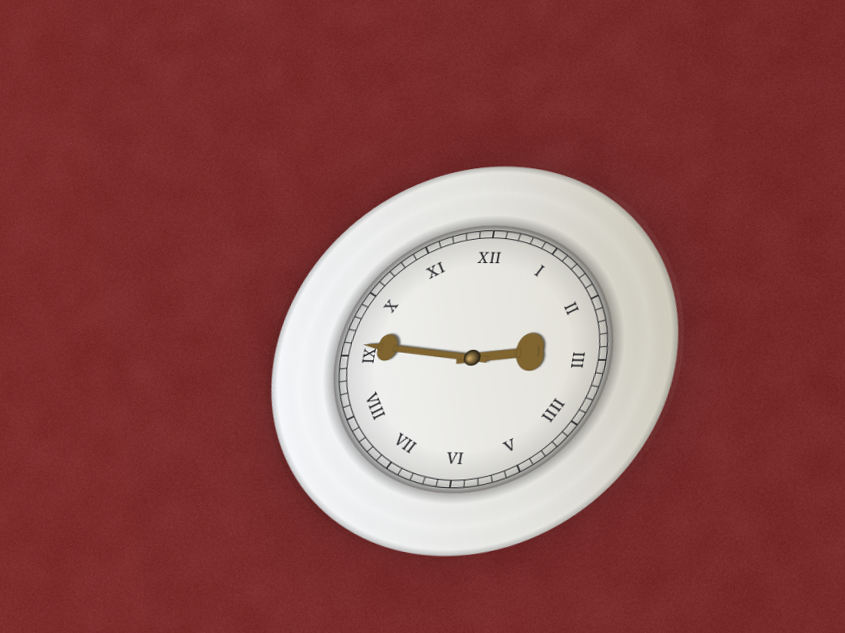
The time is 2,46
